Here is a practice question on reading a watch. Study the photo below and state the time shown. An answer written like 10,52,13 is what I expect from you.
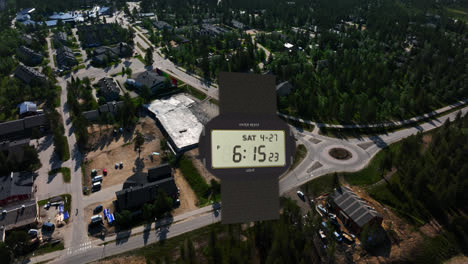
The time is 6,15,23
